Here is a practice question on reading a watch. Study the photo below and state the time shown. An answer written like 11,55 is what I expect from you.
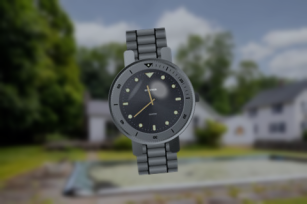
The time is 11,39
